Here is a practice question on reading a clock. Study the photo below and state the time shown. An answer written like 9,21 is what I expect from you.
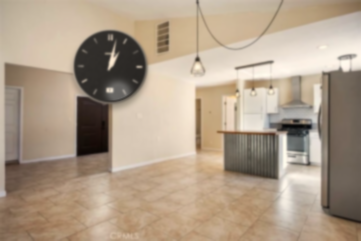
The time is 1,02
